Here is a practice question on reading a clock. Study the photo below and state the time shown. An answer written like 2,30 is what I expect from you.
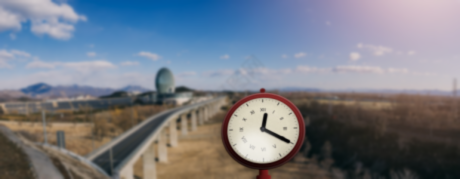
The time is 12,20
